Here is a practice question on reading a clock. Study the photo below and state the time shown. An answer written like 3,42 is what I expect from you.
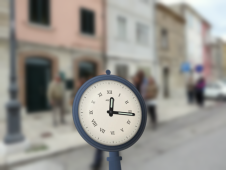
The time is 12,16
